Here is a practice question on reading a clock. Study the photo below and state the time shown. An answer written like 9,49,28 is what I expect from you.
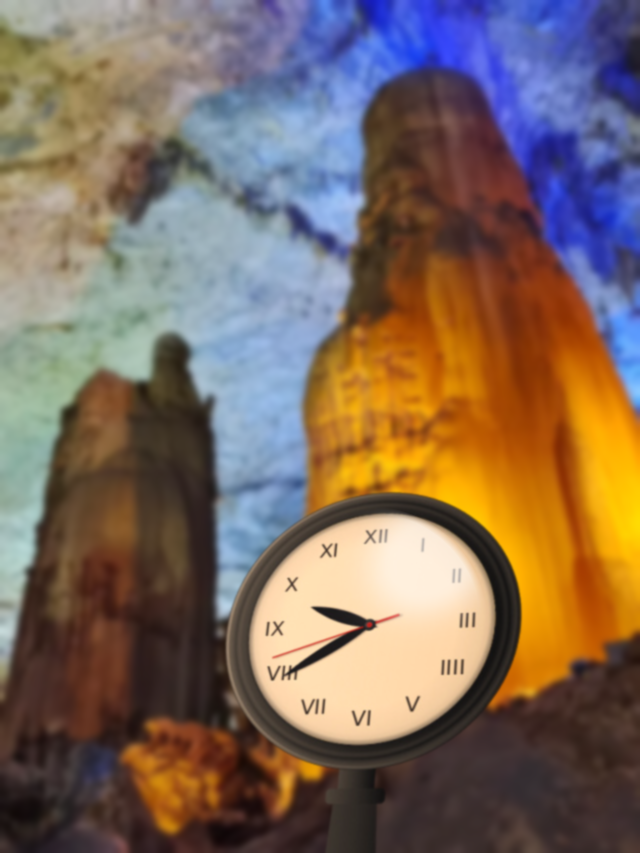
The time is 9,39,42
